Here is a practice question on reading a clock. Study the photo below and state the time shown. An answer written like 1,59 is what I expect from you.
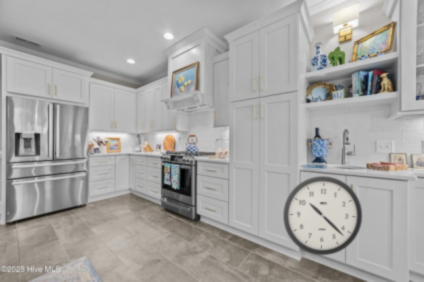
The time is 10,22
